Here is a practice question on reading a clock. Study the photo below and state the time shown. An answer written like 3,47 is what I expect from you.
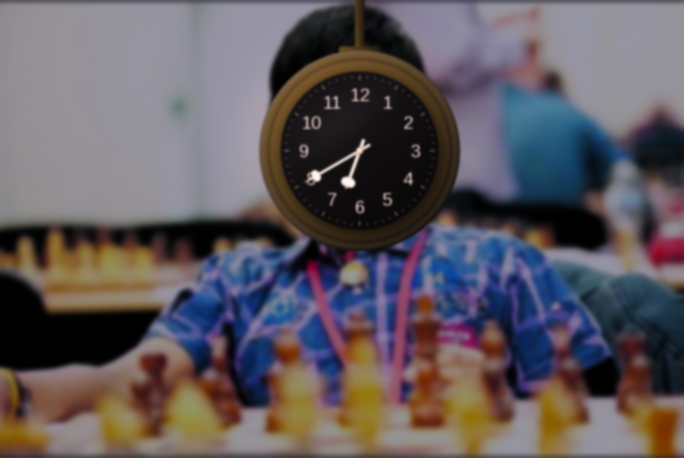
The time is 6,40
